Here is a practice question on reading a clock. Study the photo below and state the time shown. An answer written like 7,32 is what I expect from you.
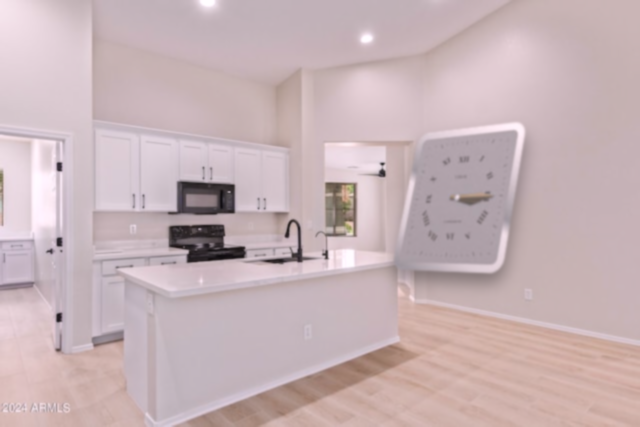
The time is 3,15
